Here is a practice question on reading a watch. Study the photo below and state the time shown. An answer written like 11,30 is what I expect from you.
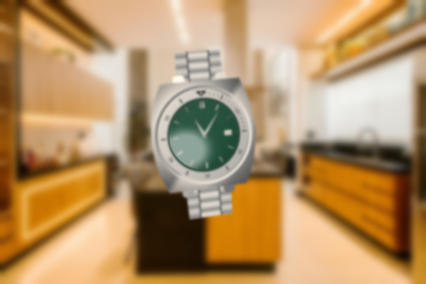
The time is 11,06
